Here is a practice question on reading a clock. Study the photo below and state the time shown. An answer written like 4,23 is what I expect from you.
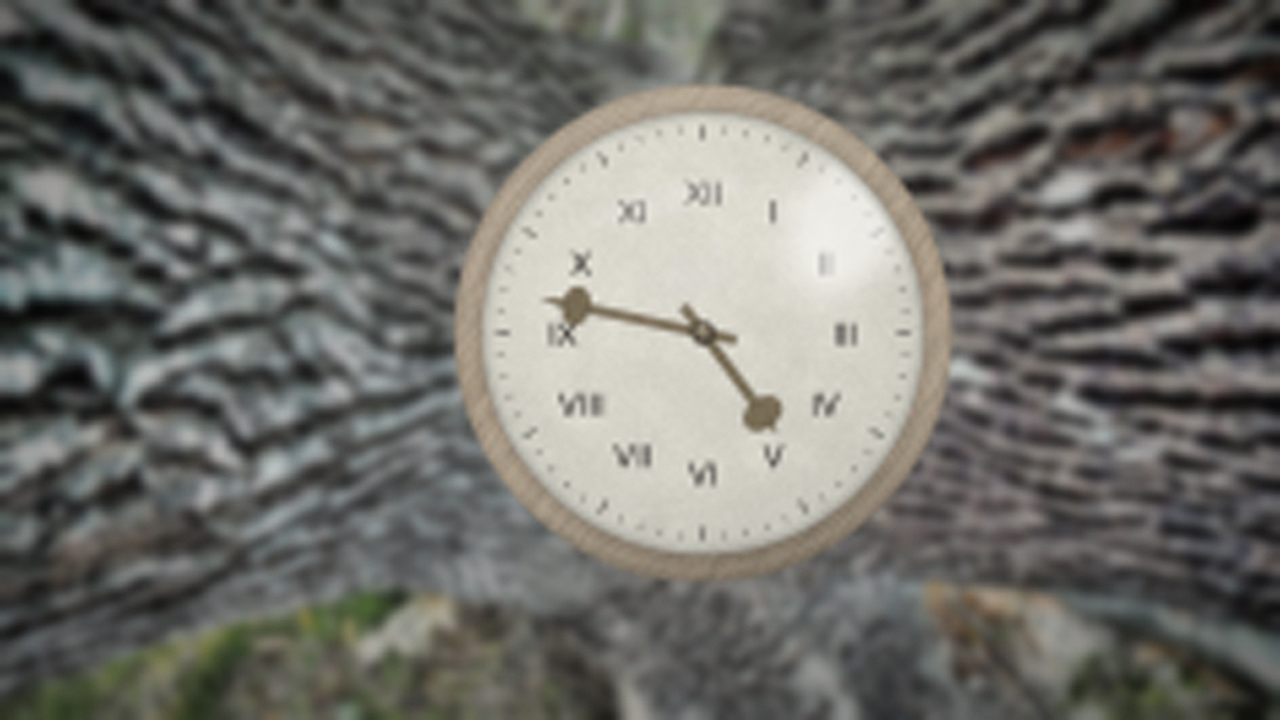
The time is 4,47
